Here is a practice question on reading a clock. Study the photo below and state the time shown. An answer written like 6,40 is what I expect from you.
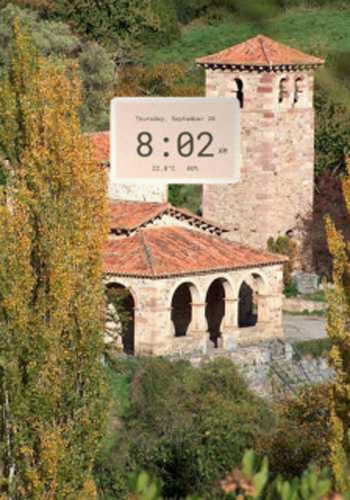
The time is 8,02
